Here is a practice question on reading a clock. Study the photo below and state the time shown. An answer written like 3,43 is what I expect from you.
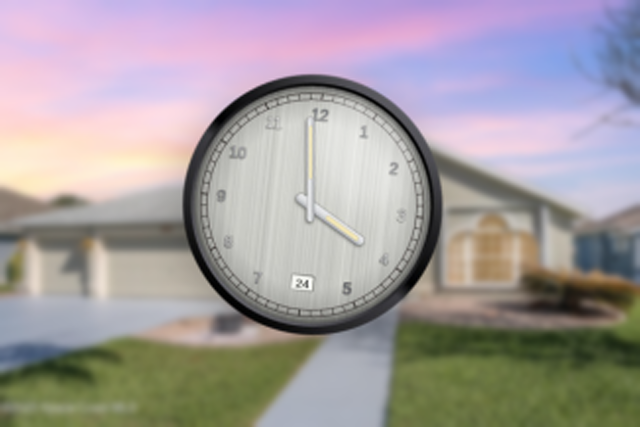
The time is 3,59
